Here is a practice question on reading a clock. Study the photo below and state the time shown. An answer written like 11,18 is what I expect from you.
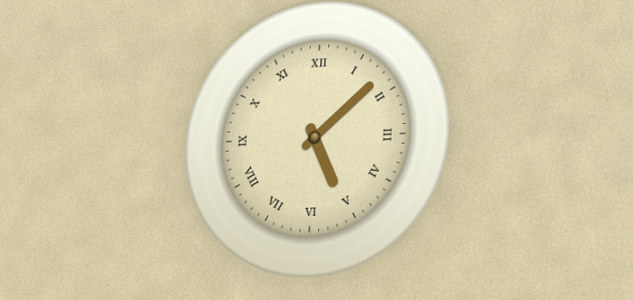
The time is 5,08
